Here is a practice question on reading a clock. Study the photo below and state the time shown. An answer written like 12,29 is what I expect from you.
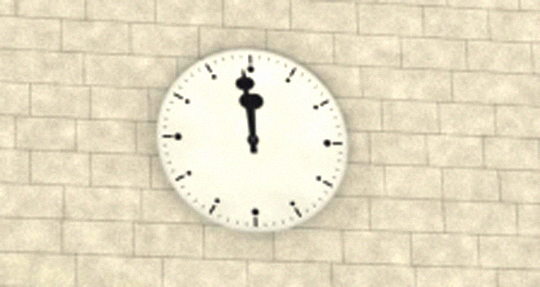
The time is 11,59
